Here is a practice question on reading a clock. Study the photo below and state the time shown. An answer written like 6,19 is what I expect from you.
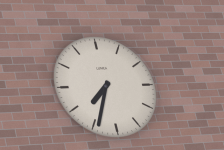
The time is 7,34
